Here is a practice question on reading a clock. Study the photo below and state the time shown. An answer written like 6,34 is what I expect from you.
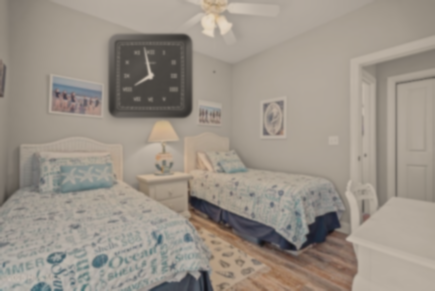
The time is 7,58
